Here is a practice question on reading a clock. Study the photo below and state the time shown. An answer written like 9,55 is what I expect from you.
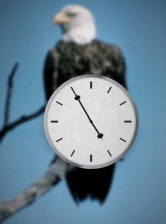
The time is 4,55
